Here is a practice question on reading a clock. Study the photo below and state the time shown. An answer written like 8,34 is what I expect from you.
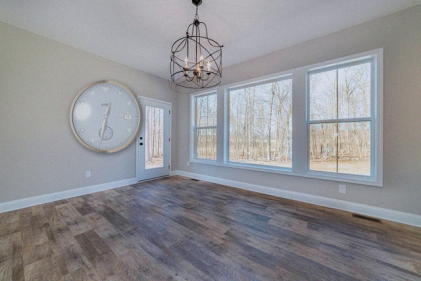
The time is 12,32
